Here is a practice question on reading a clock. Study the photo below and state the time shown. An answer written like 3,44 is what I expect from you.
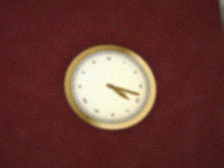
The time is 4,18
